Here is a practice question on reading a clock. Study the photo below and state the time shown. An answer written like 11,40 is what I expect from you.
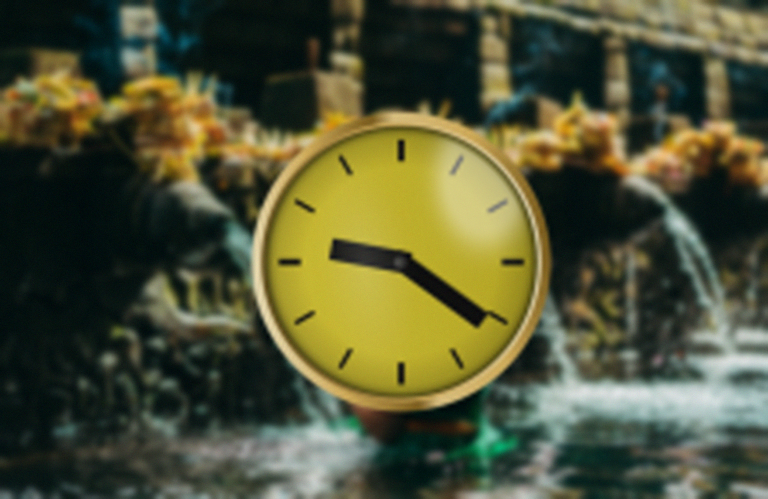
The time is 9,21
